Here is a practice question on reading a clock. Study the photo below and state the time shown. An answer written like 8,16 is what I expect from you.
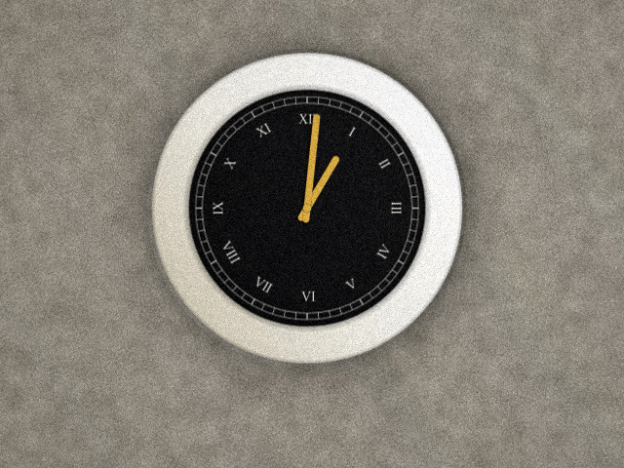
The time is 1,01
